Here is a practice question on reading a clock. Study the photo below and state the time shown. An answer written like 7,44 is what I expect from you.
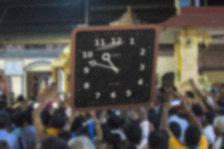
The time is 10,48
